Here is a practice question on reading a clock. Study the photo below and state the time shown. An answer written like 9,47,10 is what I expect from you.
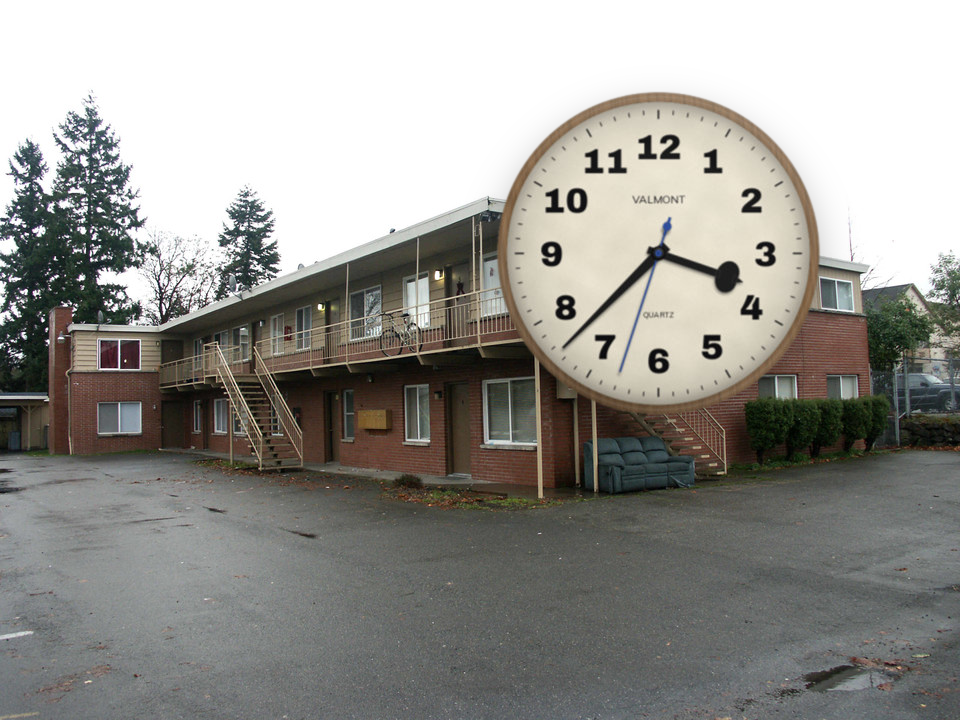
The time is 3,37,33
